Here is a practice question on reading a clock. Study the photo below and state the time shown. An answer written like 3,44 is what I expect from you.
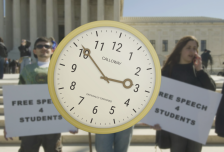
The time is 2,51
